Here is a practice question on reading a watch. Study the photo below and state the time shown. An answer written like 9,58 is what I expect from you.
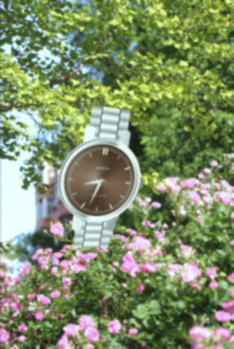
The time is 8,33
